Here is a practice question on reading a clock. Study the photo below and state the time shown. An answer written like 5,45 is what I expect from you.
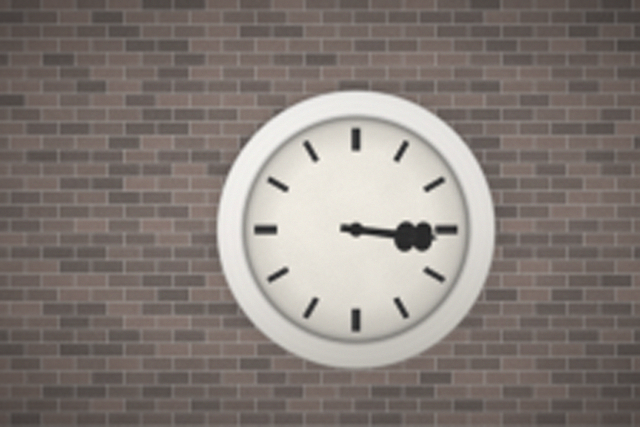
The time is 3,16
